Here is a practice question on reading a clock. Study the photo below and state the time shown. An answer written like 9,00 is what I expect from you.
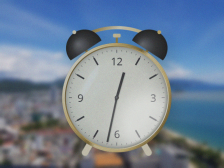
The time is 12,32
